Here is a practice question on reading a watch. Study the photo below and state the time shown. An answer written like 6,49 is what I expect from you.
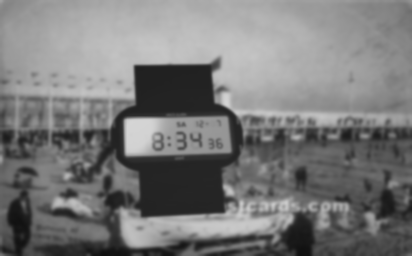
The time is 8,34
